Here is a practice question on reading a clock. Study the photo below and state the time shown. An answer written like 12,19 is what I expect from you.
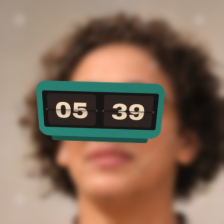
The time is 5,39
